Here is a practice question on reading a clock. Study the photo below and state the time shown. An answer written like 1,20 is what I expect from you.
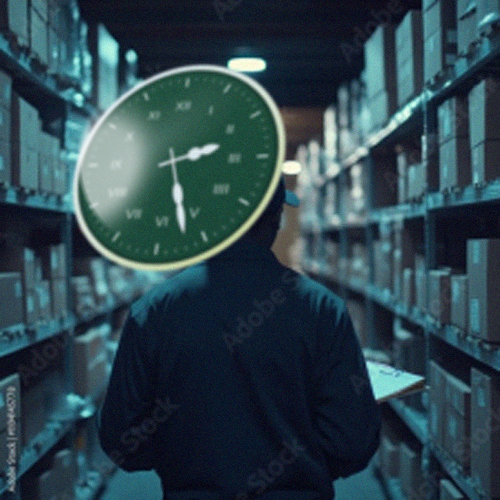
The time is 2,27
